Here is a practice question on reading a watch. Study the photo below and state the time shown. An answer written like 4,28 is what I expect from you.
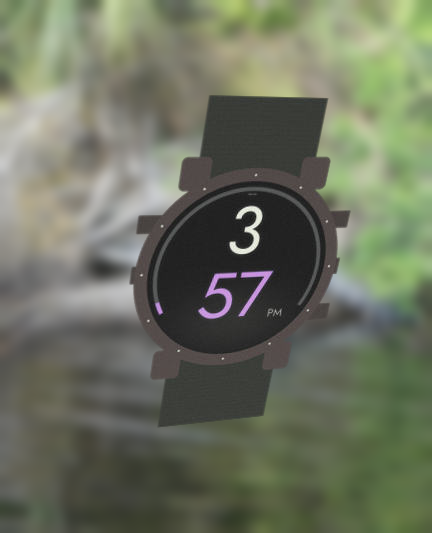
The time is 3,57
